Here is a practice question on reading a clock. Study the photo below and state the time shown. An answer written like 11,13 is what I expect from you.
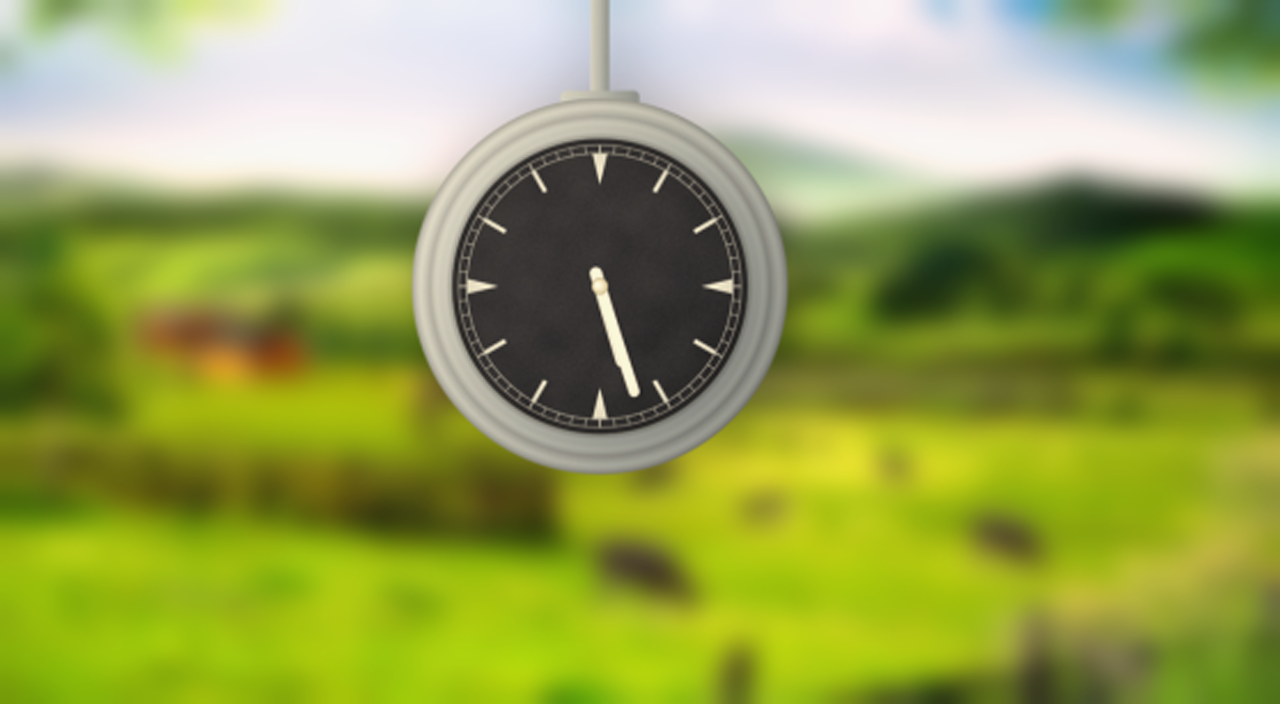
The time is 5,27
